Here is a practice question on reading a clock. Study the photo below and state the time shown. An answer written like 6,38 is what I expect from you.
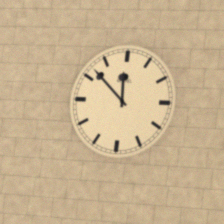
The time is 11,52
